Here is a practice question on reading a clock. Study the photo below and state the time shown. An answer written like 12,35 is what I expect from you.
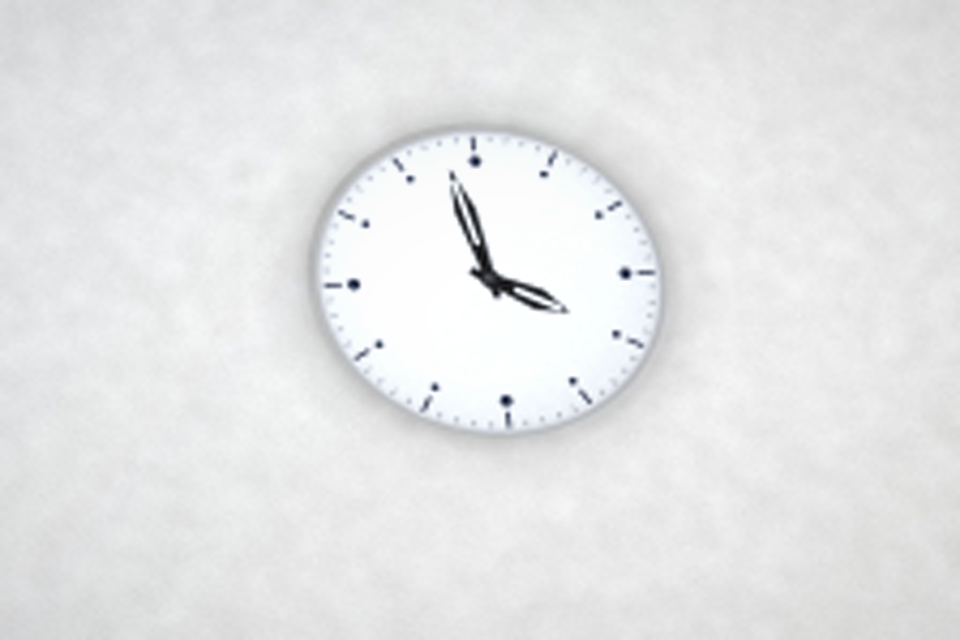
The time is 3,58
